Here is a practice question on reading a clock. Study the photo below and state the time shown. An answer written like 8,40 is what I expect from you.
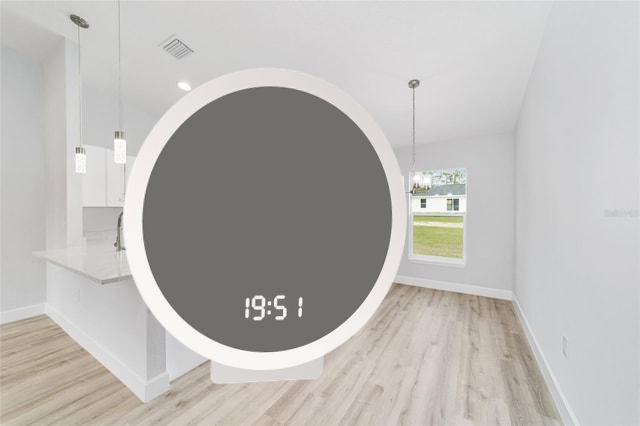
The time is 19,51
